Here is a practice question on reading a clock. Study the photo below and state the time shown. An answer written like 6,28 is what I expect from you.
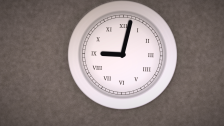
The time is 9,02
